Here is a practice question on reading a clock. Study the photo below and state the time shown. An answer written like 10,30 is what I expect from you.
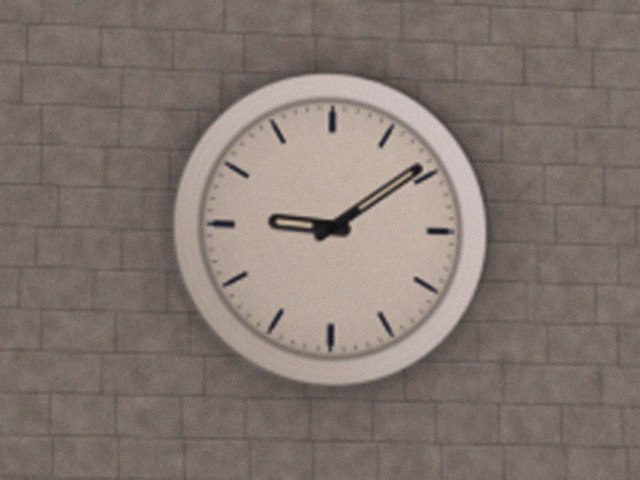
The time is 9,09
